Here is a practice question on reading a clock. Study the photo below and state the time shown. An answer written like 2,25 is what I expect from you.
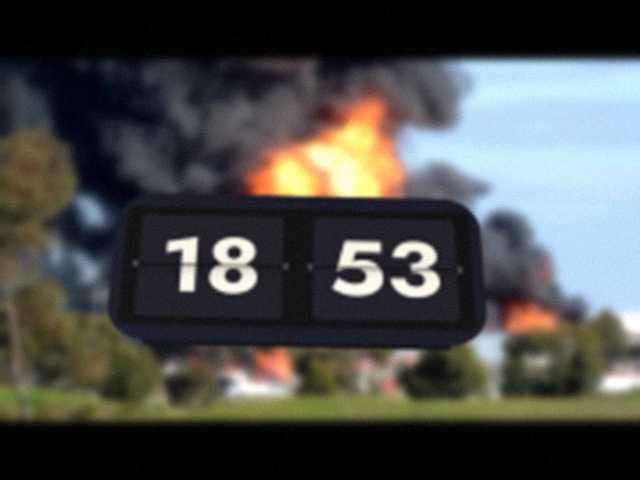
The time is 18,53
